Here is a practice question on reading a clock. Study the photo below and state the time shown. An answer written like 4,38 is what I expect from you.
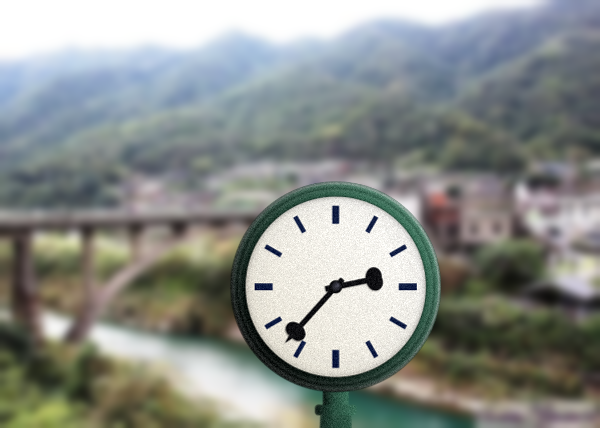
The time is 2,37
